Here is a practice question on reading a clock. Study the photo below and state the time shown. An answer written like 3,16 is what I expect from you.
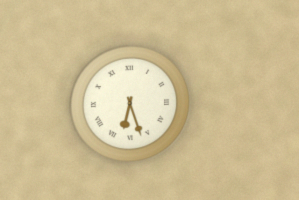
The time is 6,27
